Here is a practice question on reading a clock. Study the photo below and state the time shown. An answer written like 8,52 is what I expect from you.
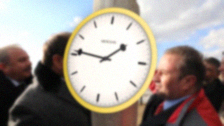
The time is 1,46
